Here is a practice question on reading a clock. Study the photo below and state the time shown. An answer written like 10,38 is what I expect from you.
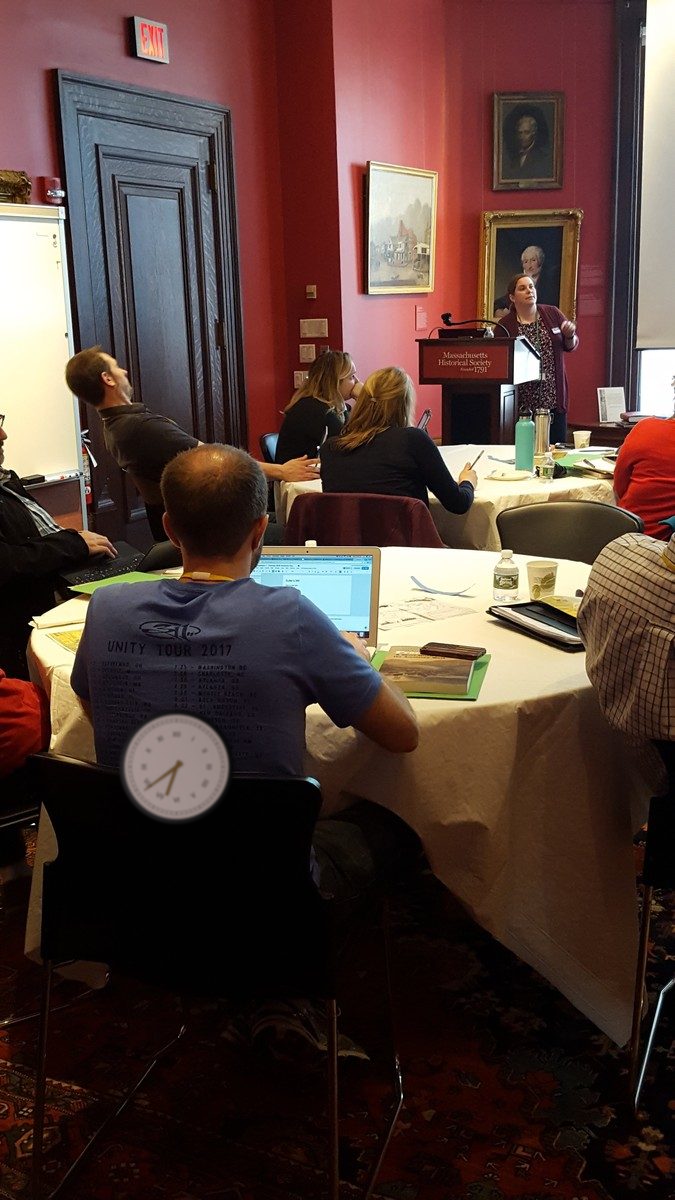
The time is 6,39
